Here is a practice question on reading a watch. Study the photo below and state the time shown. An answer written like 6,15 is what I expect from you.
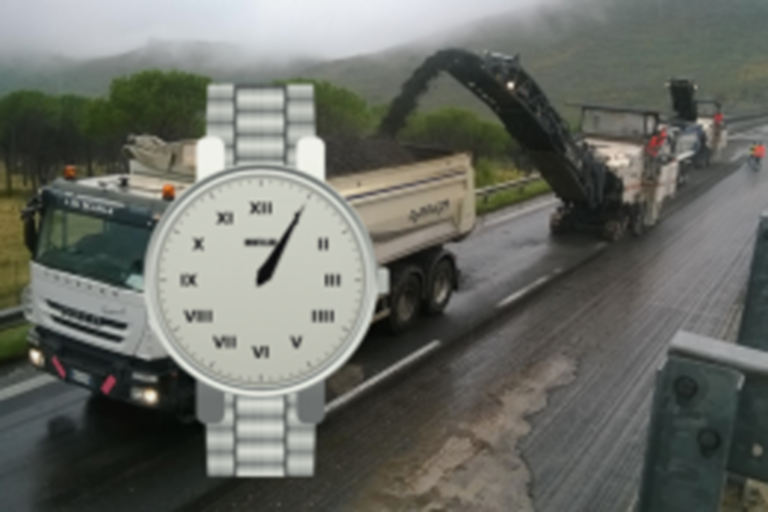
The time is 1,05
